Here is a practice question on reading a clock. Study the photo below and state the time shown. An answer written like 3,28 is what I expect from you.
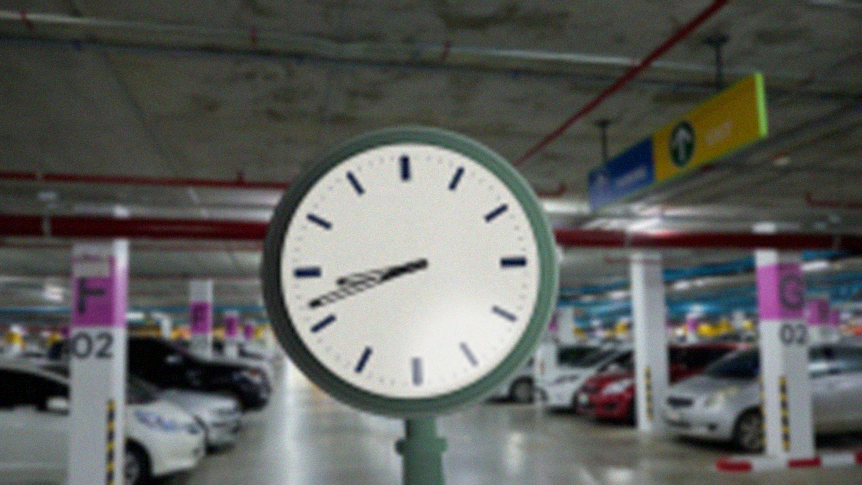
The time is 8,42
